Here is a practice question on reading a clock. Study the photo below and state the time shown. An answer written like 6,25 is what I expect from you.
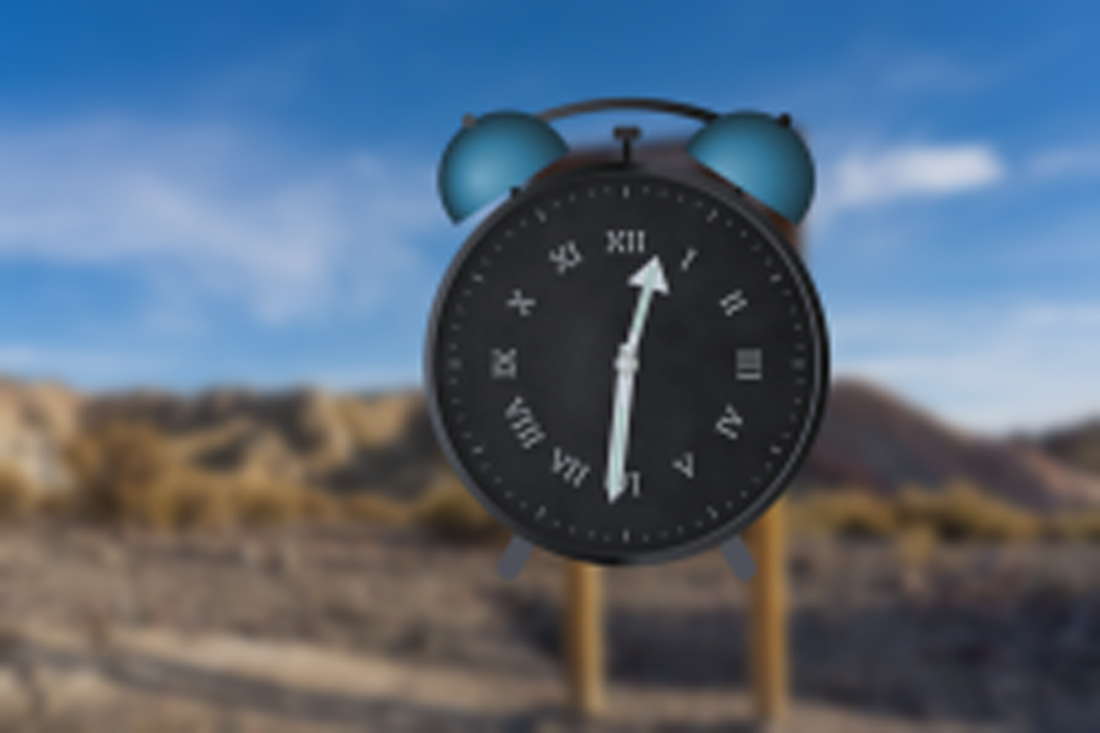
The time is 12,31
